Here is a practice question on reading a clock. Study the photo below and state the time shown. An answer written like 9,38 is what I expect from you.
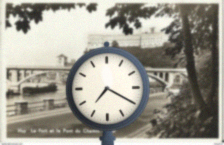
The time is 7,20
